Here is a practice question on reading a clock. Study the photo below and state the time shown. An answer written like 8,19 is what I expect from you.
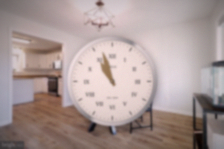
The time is 10,57
